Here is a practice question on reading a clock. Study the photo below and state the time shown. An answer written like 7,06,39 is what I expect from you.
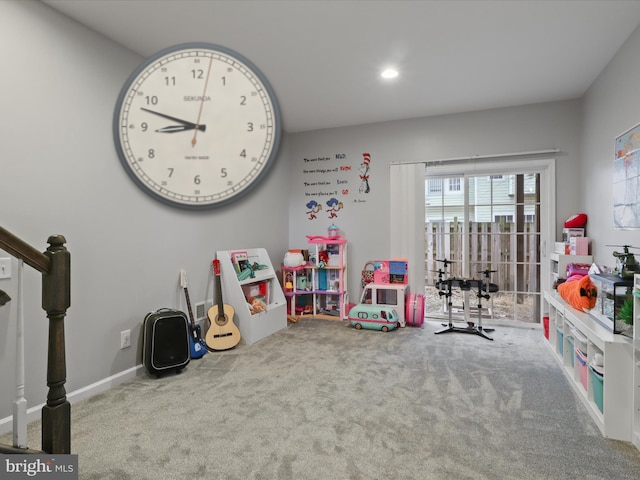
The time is 8,48,02
